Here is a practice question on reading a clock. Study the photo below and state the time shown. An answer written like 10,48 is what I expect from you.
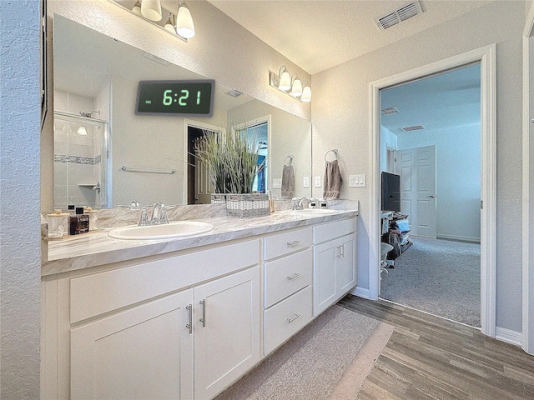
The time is 6,21
